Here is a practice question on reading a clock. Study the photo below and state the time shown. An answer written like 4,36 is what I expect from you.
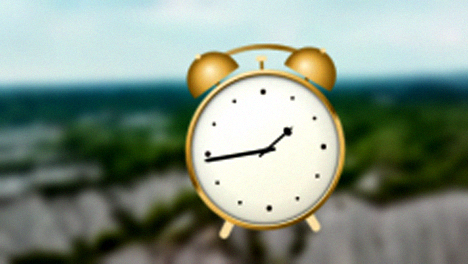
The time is 1,44
